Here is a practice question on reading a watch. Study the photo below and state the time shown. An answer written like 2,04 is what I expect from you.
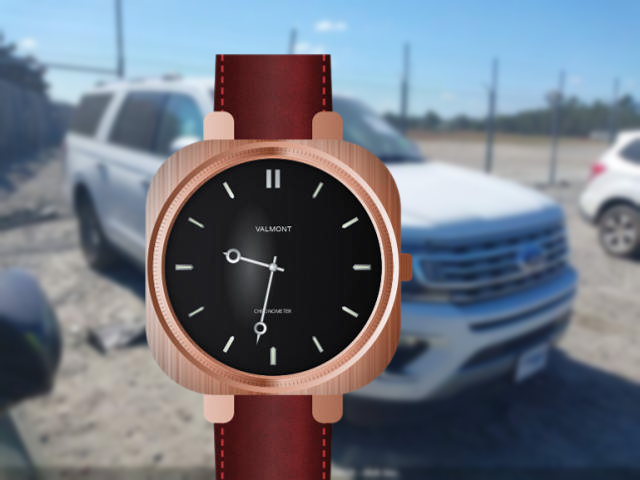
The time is 9,32
